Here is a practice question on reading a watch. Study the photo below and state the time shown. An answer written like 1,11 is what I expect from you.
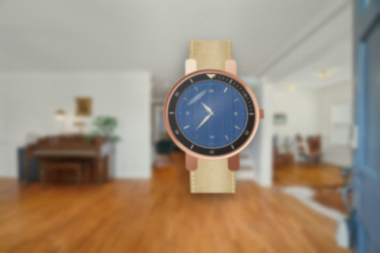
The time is 10,37
